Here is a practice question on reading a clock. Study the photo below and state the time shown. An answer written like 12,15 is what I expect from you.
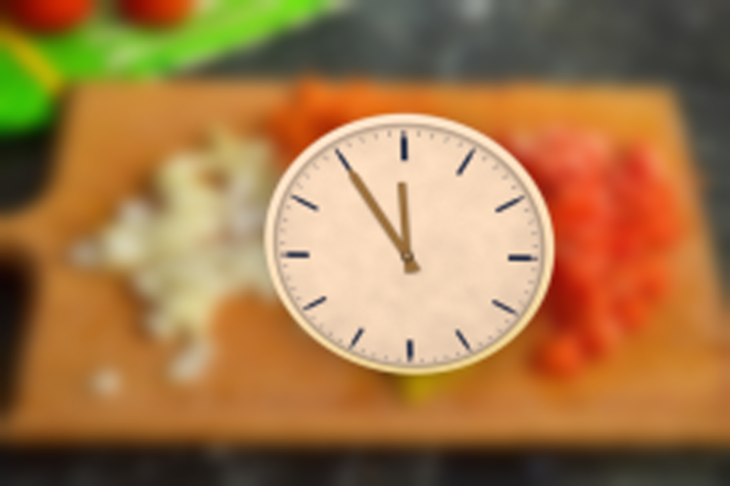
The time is 11,55
